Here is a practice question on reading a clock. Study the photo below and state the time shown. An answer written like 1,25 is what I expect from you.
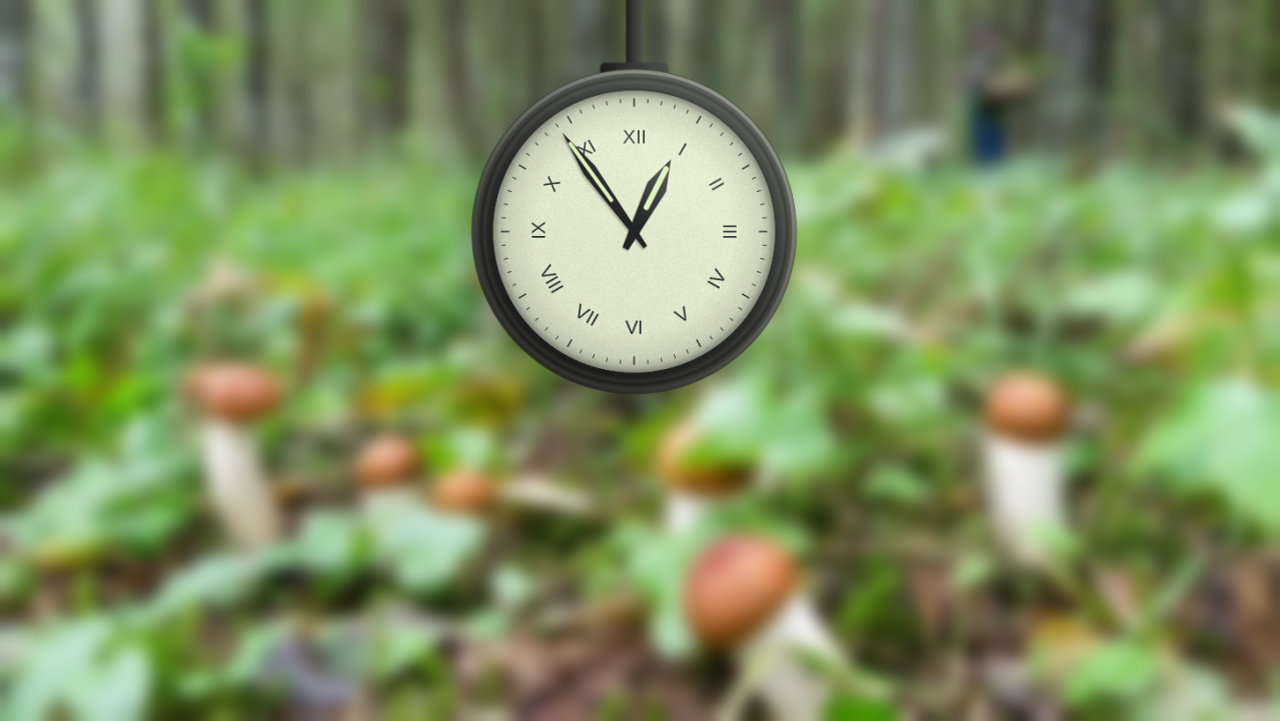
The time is 12,54
